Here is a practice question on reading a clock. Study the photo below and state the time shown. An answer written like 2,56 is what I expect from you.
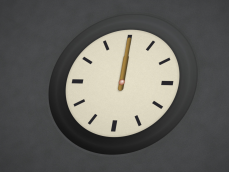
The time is 12,00
